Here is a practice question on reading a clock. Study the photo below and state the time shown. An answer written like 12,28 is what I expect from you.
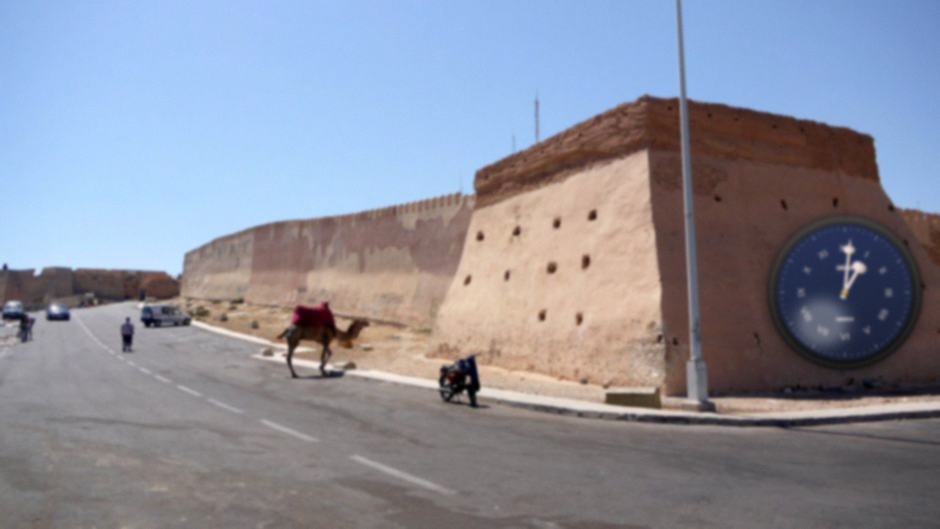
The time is 1,01
